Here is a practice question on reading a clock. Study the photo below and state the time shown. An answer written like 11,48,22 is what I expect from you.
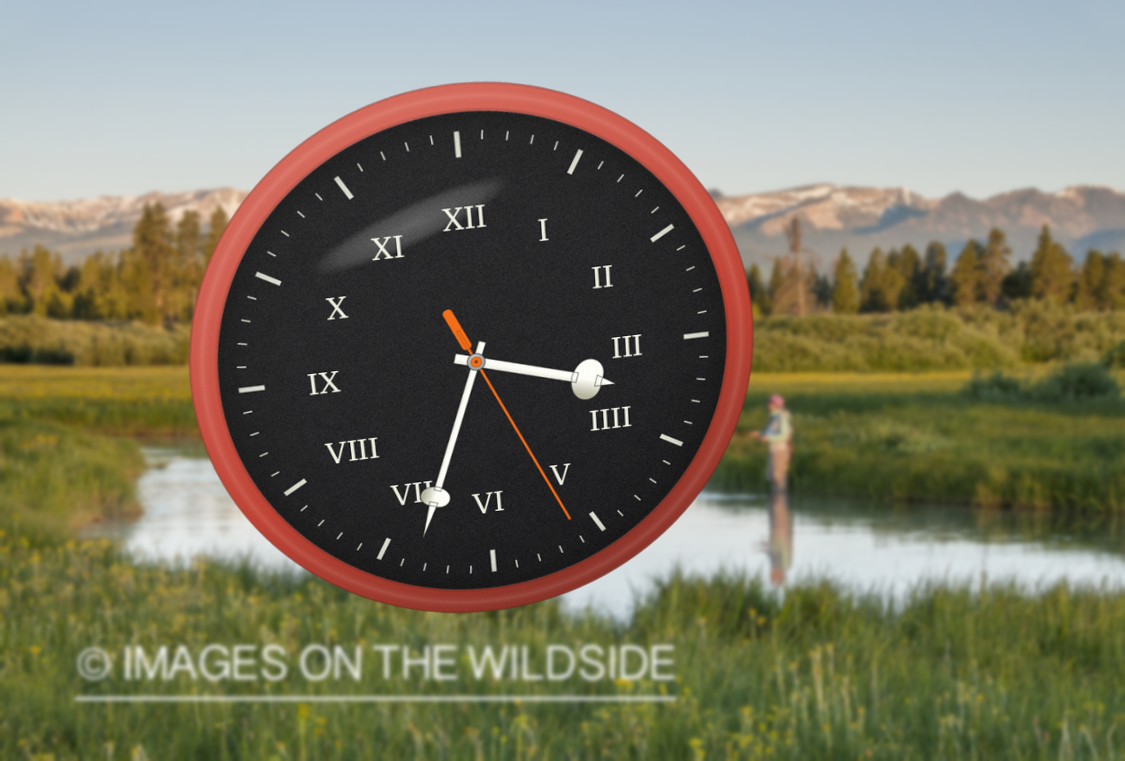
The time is 3,33,26
